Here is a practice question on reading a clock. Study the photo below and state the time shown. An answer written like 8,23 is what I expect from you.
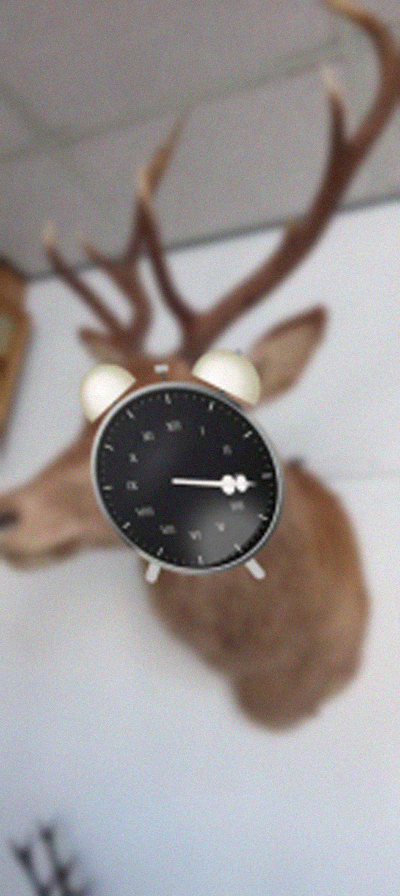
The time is 3,16
